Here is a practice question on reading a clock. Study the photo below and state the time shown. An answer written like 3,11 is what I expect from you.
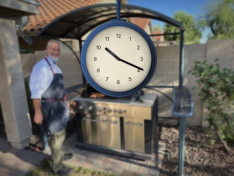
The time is 10,19
